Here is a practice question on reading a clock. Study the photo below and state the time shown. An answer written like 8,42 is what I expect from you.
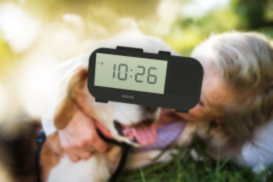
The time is 10,26
